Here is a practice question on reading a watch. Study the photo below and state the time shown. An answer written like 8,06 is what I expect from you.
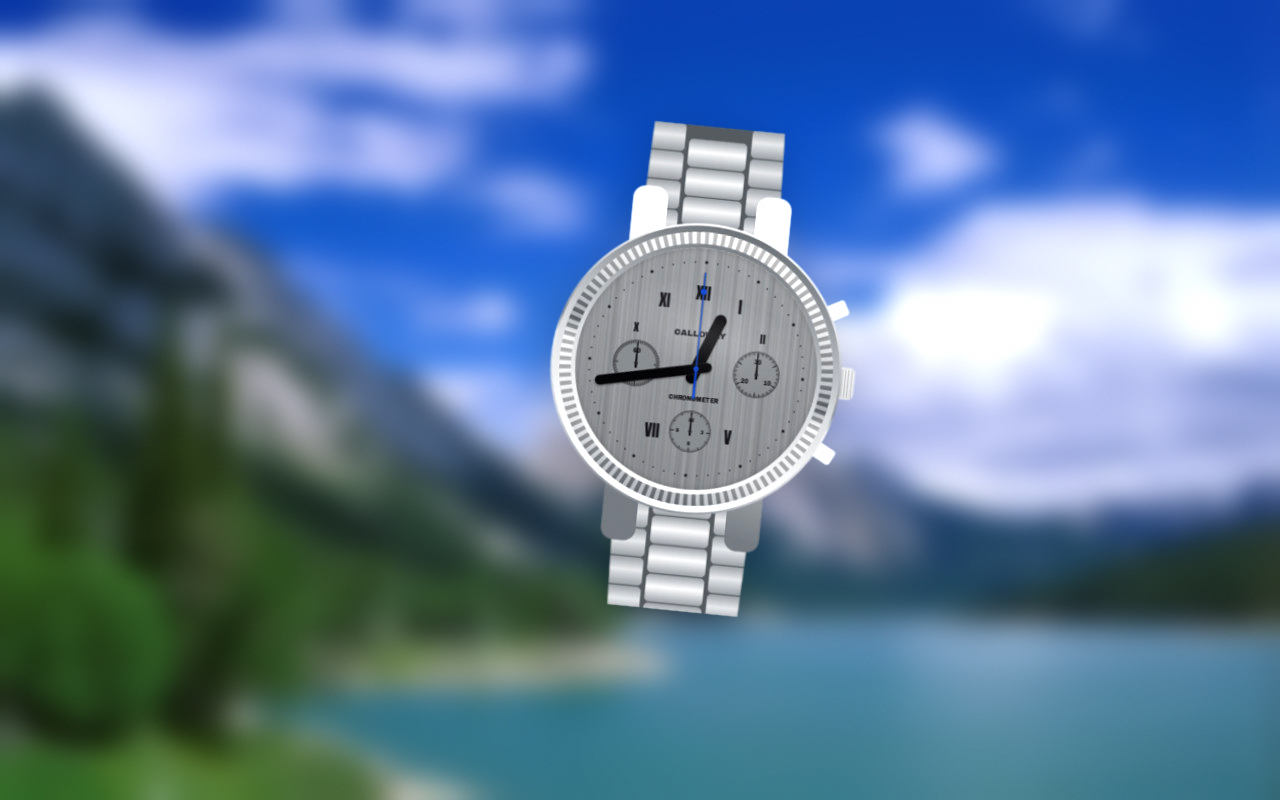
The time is 12,43
